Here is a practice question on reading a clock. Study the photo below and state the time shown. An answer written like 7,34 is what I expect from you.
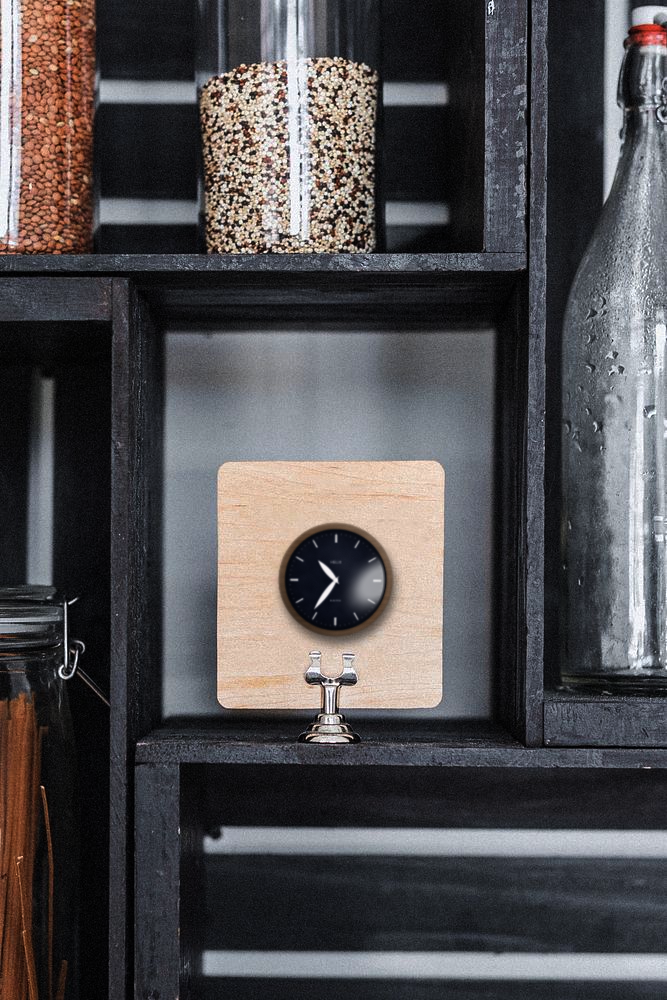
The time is 10,36
